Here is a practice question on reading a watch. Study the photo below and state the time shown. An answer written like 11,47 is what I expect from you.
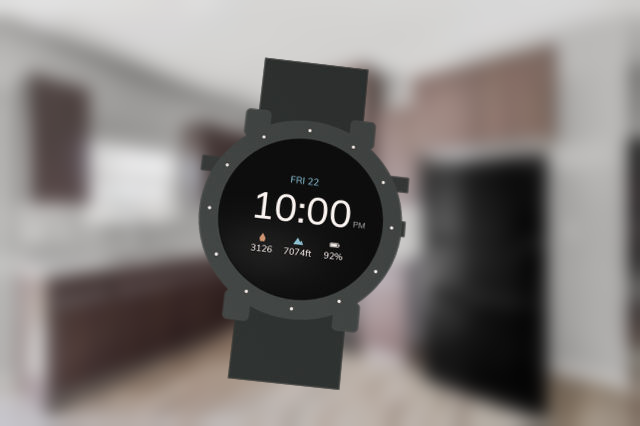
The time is 10,00
